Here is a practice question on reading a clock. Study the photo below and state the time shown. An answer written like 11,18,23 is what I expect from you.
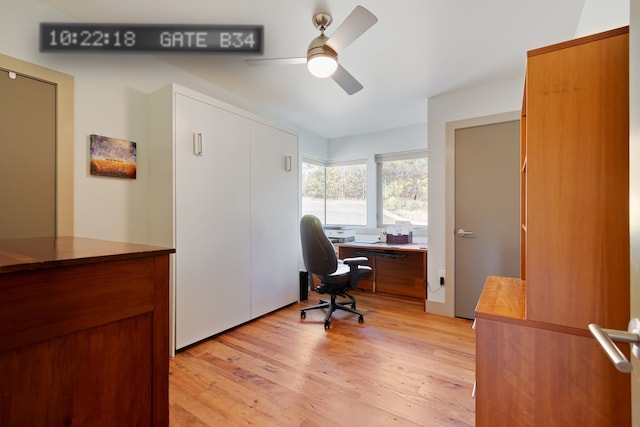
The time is 10,22,18
